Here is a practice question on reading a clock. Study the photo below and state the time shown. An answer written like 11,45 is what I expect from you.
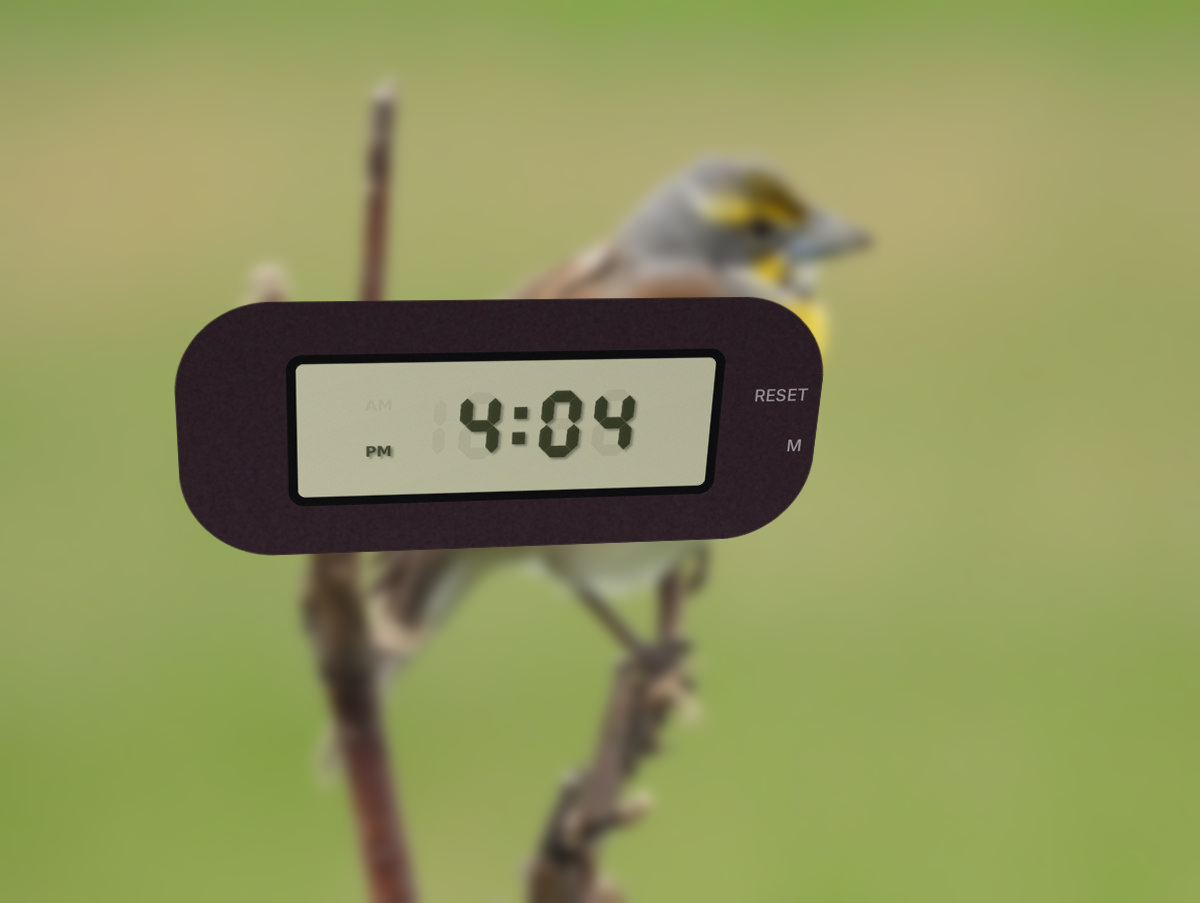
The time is 4,04
